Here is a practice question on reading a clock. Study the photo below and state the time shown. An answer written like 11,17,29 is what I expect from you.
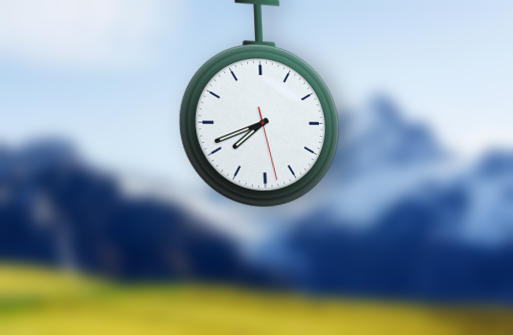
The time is 7,41,28
